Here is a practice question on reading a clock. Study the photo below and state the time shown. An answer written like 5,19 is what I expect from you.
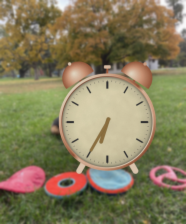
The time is 6,35
